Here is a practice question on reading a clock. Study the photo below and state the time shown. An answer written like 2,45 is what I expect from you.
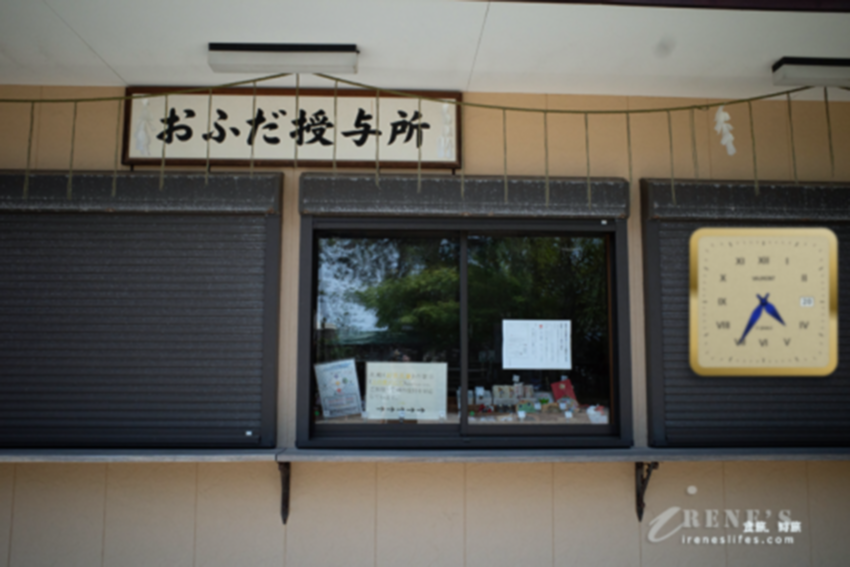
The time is 4,35
